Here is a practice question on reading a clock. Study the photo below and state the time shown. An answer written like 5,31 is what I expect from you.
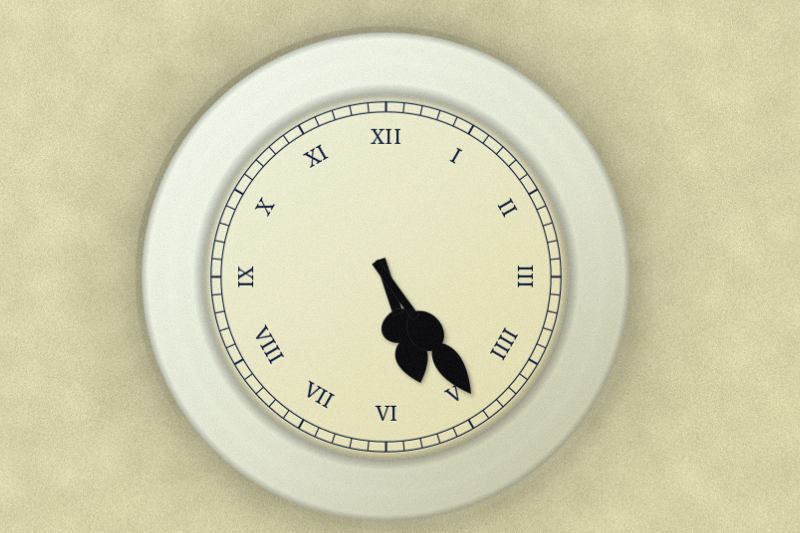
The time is 5,24
